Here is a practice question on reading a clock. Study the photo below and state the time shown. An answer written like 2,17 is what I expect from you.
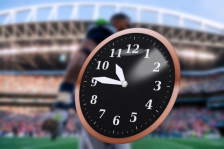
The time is 10,46
